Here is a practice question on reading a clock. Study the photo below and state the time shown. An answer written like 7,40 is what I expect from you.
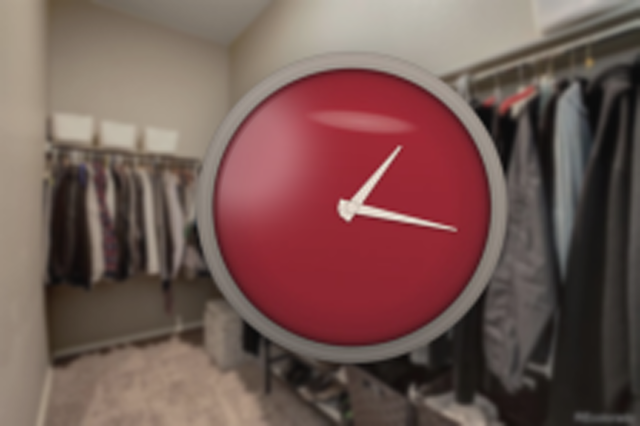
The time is 1,17
